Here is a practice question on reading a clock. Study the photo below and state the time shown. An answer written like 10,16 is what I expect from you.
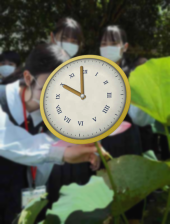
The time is 9,59
